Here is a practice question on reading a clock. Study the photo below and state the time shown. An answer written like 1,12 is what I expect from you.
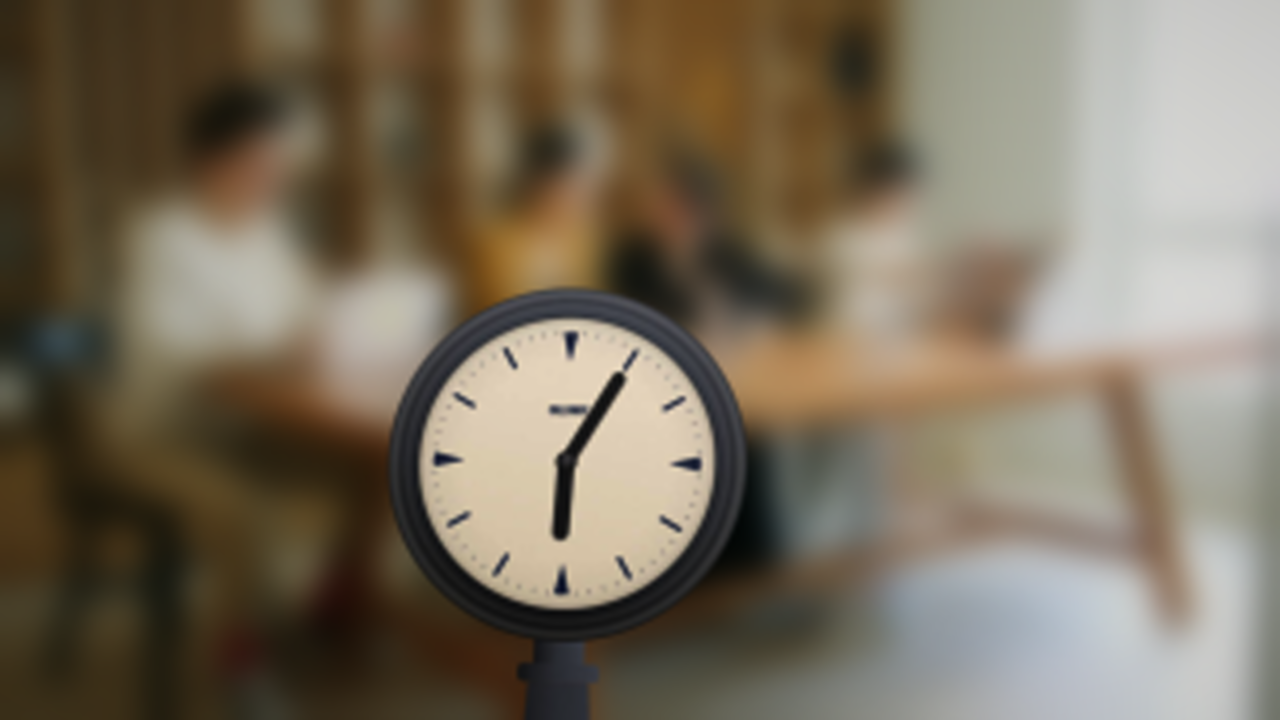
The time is 6,05
